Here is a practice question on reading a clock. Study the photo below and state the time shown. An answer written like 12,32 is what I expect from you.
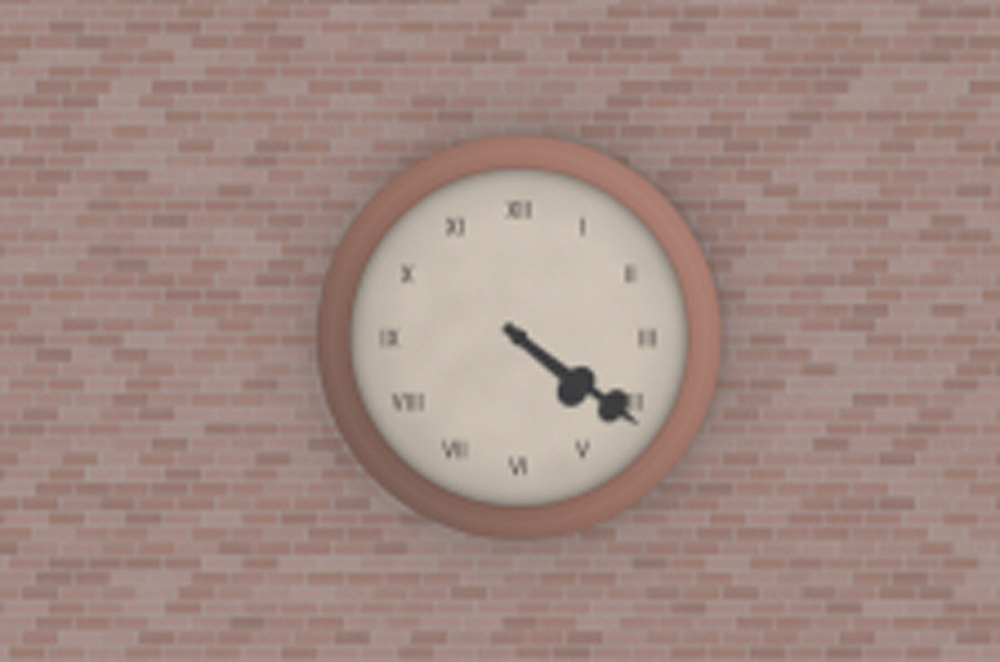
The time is 4,21
